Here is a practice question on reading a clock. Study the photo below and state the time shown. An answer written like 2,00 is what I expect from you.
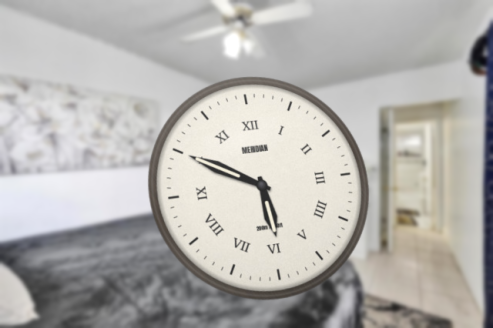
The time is 5,50
